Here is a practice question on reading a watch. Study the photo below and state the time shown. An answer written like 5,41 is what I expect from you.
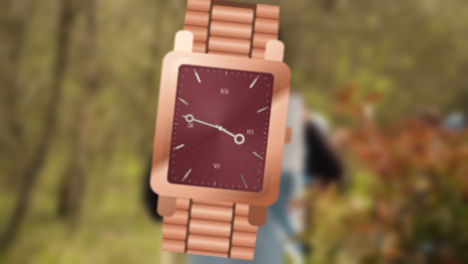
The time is 3,47
